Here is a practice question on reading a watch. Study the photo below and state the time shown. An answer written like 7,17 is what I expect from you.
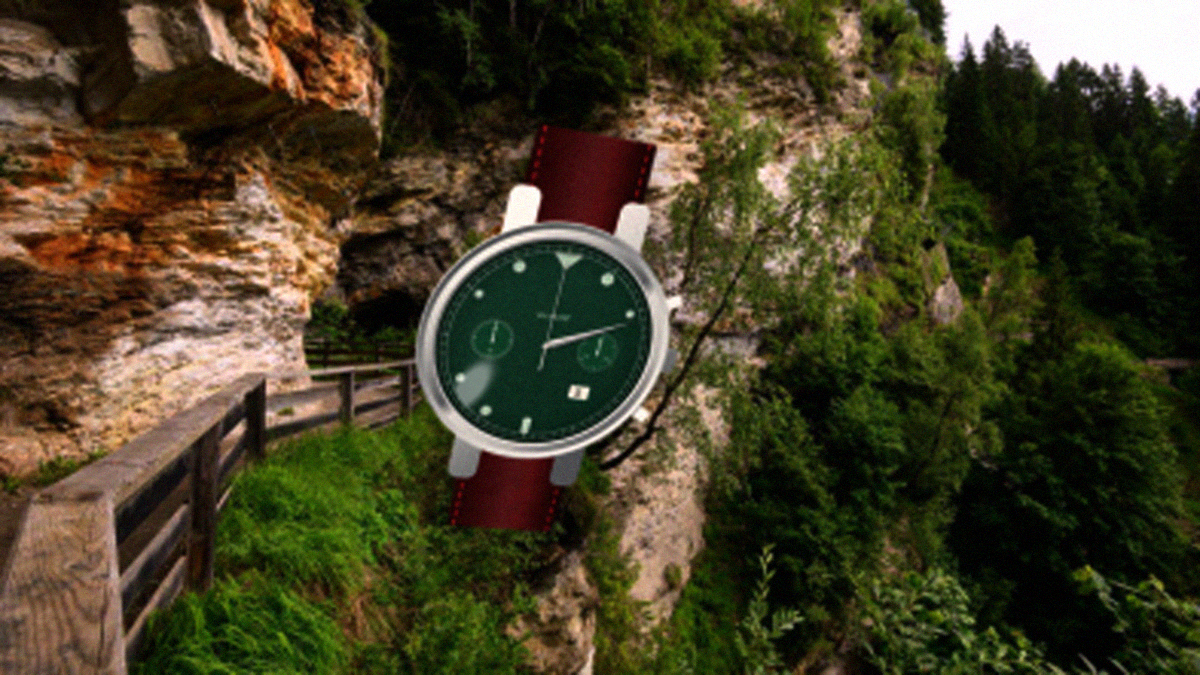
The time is 2,11
